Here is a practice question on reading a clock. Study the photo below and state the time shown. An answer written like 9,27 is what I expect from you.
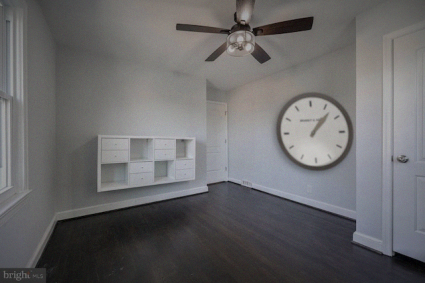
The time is 1,07
